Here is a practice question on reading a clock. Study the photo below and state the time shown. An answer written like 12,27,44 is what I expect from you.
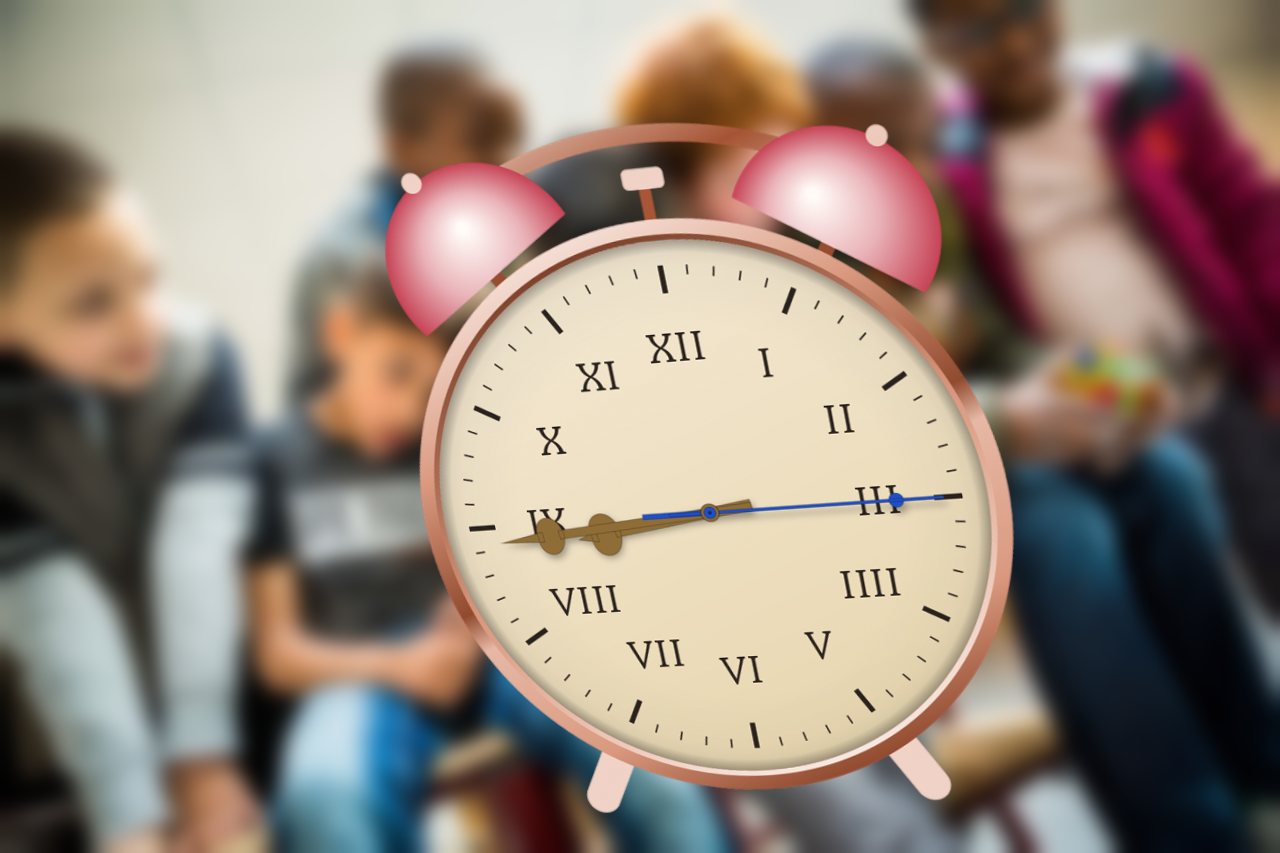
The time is 8,44,15
